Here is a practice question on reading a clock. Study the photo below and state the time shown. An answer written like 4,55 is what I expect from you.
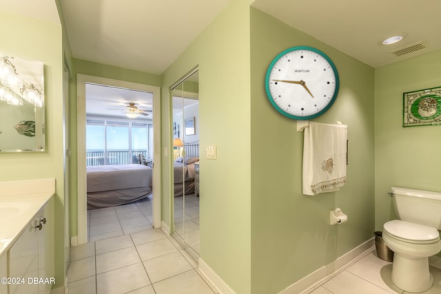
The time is 4,46
